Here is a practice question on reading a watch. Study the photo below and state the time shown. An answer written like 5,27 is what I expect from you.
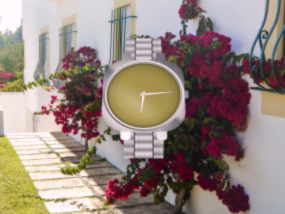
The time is 6,14
